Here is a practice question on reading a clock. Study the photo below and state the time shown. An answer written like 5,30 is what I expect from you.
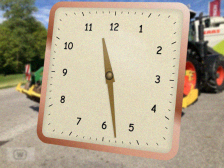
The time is 11,28
